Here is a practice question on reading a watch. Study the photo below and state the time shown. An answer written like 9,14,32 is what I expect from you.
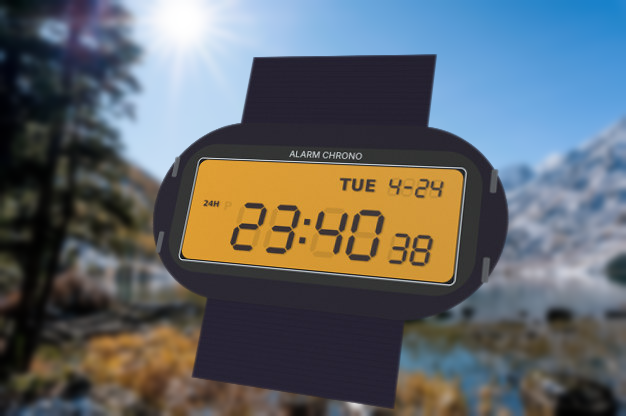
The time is 23,40,38
